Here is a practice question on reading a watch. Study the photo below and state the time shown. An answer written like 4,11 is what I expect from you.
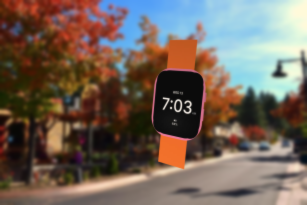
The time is 7,03
